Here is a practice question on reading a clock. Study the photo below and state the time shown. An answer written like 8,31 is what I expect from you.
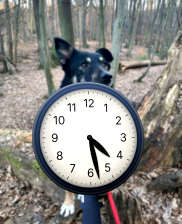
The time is 4,28
